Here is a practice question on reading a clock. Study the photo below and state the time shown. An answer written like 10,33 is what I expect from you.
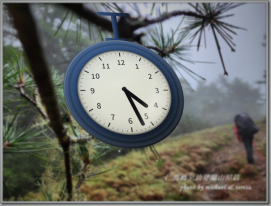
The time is 4,27
